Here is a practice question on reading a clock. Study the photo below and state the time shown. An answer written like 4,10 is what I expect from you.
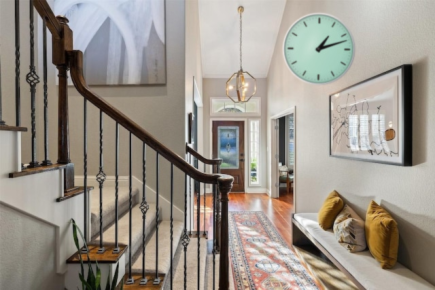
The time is 1,12
